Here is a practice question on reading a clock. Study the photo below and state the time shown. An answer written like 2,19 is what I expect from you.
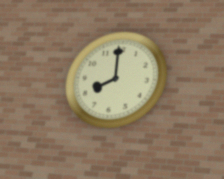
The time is 7,59
